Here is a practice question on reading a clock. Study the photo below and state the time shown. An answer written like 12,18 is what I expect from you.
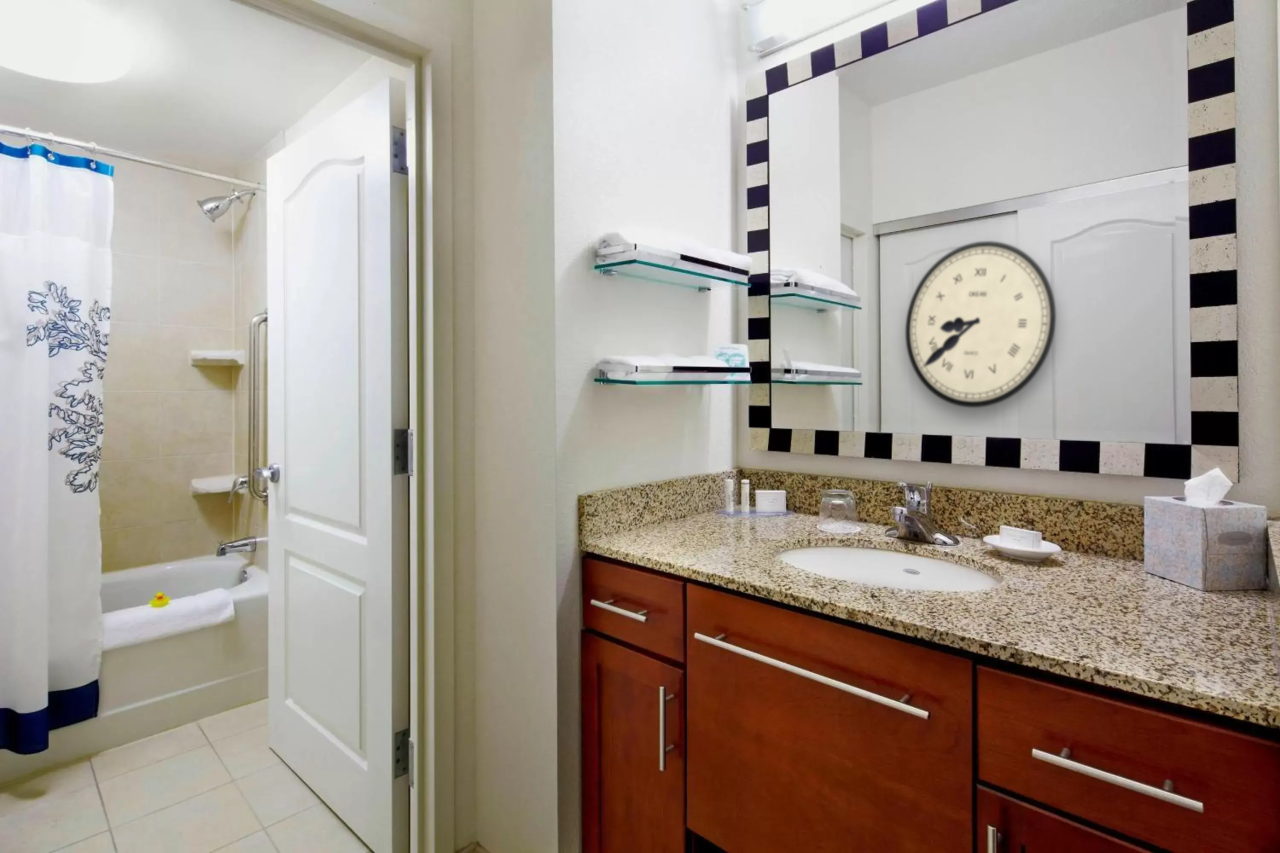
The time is 8,38
